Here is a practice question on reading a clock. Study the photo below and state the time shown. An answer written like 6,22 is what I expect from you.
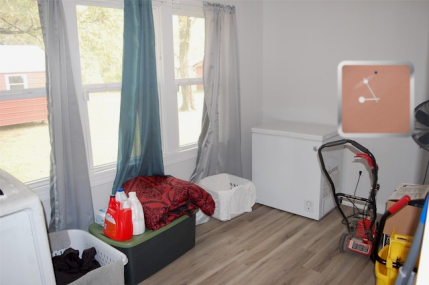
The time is 8,55
